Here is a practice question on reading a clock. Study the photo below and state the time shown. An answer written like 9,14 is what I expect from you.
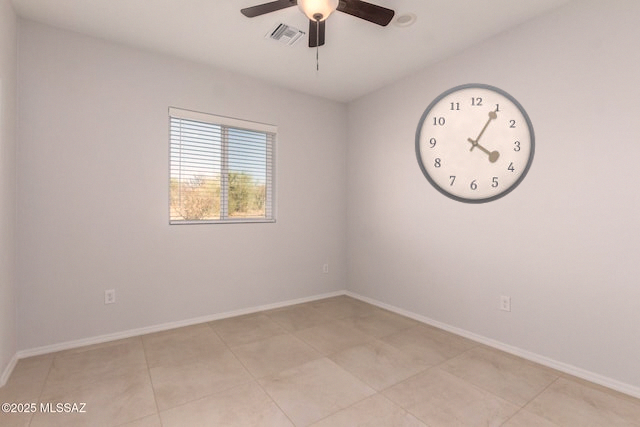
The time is 4,05
